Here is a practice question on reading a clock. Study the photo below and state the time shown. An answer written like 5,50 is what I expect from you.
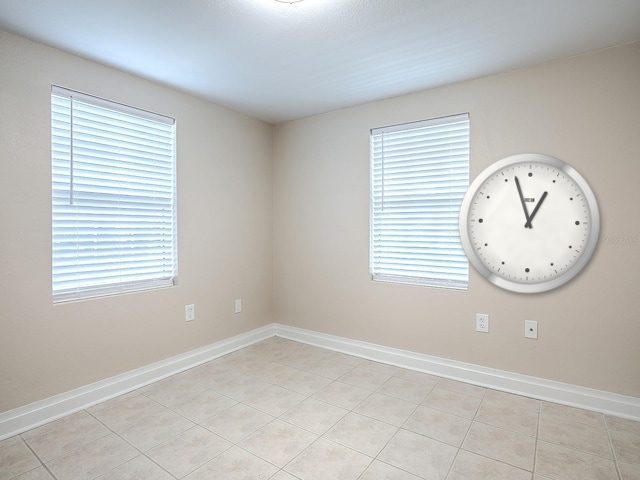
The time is 12,57
